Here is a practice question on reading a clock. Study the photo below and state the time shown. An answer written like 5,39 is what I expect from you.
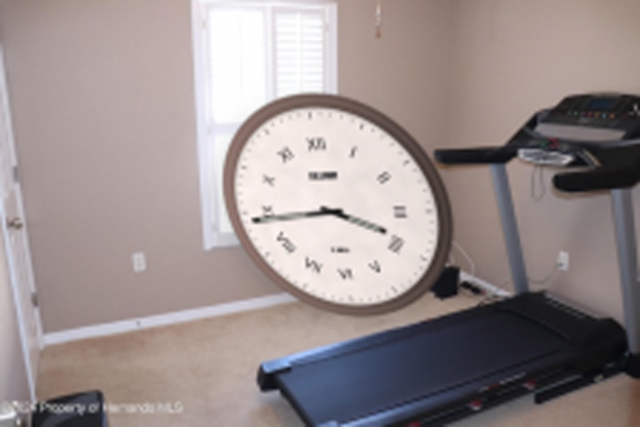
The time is 3,44
